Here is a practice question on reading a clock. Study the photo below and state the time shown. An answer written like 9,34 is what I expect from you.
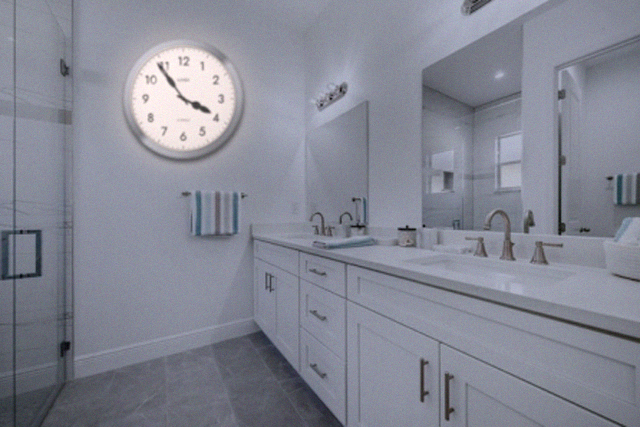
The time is 3,54
